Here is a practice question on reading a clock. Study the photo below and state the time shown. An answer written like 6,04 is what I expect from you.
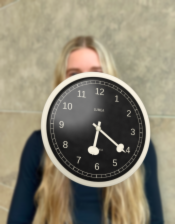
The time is 6,21
